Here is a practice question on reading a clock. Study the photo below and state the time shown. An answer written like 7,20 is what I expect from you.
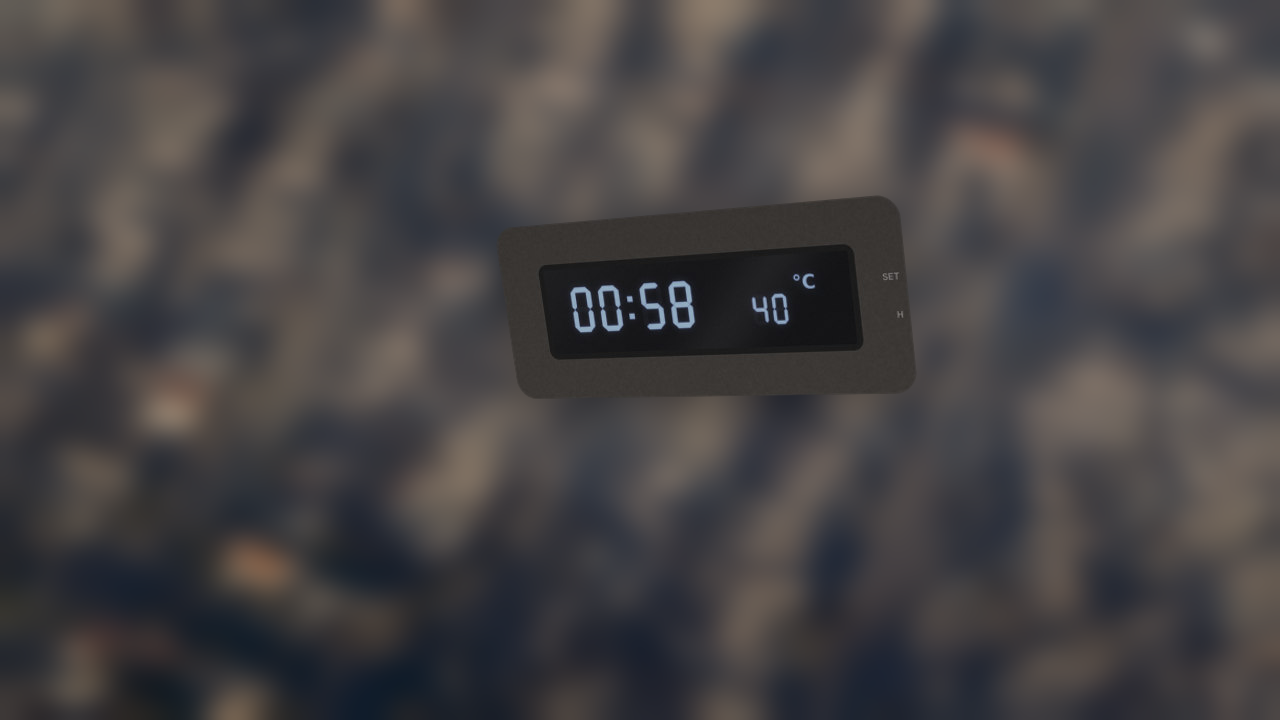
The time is 0,58
